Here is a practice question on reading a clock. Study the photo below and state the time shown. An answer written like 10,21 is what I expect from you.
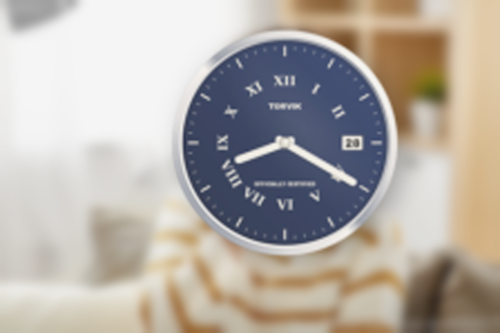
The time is 8,20
